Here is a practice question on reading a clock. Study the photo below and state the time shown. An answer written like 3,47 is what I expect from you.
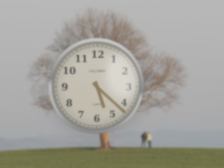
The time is 5,22
